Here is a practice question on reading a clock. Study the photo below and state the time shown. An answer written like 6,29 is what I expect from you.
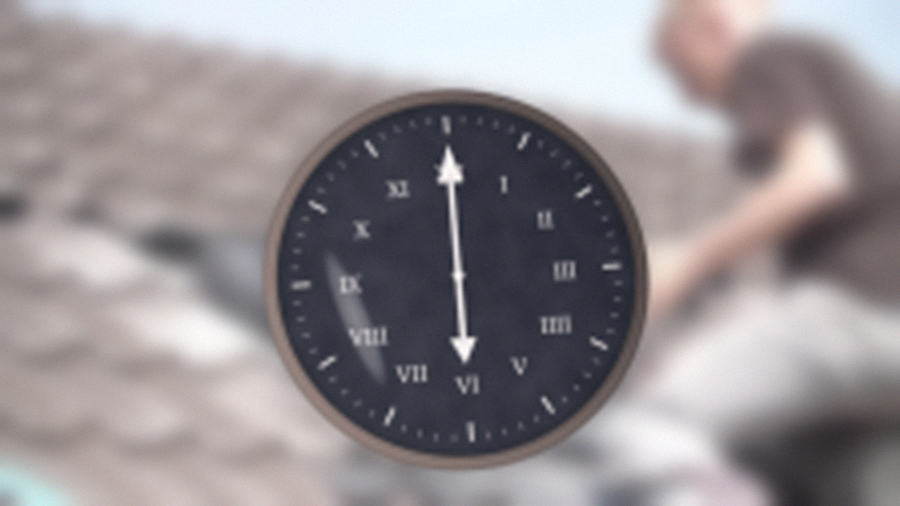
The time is 6,00
